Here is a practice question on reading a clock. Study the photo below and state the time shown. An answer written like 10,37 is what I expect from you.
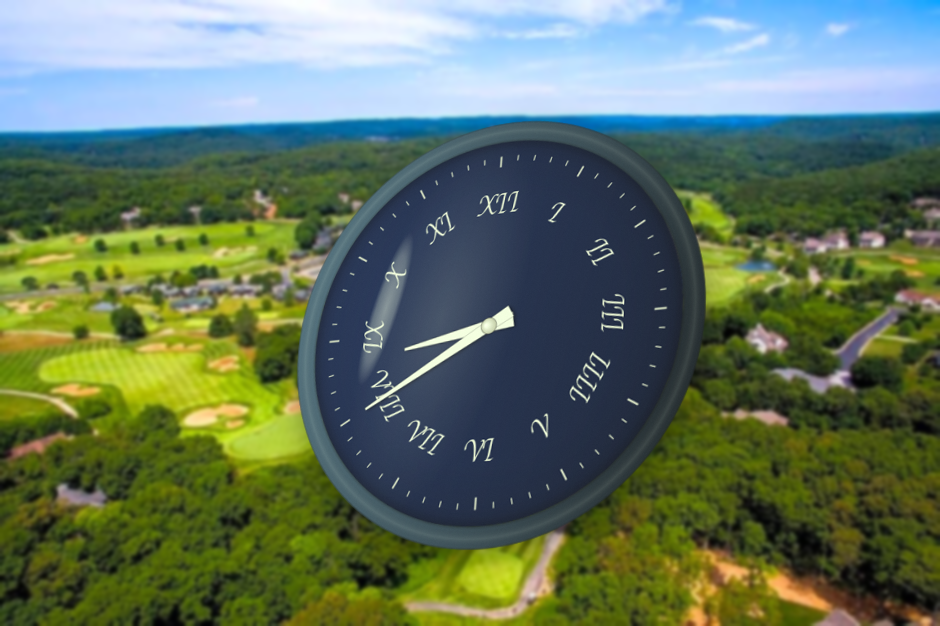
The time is 8,40
